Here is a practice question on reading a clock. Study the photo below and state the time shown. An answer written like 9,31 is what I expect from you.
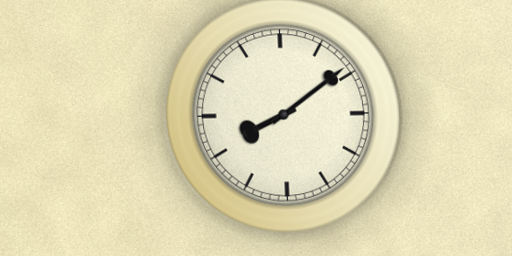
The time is 8,09
